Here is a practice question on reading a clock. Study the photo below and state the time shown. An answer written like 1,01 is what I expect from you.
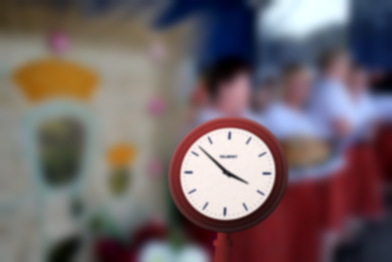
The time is 3,52
